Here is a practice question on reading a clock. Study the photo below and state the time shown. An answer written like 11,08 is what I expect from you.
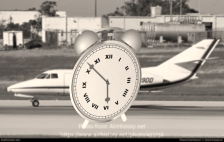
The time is 5,52
